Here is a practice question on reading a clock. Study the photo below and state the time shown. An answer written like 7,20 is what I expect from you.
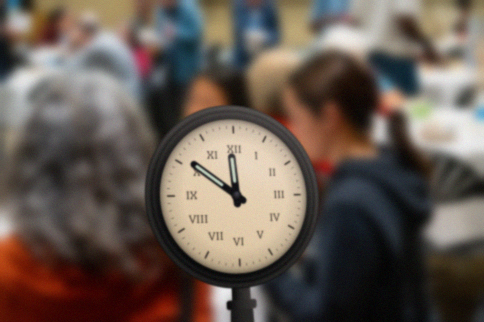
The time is 11,51
